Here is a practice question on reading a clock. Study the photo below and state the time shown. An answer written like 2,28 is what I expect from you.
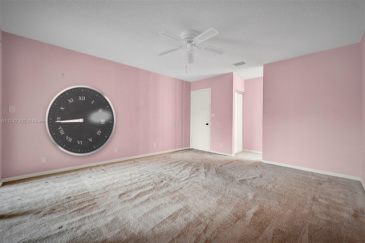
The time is 8,44
